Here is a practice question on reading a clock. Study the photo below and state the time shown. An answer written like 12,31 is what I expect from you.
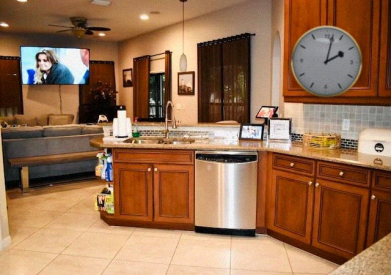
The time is 2,02
